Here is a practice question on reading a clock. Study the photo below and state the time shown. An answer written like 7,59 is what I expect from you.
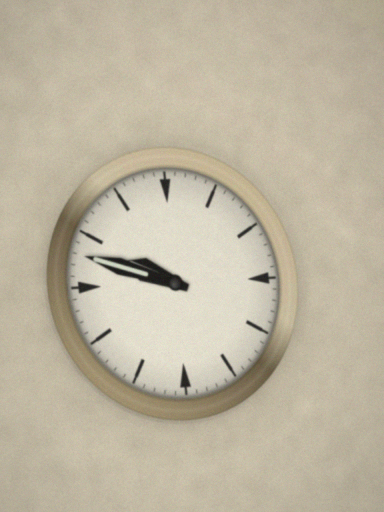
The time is 9,48
